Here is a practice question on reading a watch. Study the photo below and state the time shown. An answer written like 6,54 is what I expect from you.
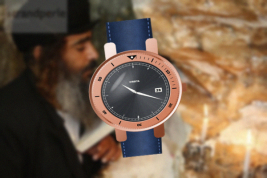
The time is 10,19
